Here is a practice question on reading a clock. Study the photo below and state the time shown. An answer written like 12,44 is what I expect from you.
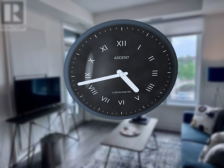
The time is 4,43
